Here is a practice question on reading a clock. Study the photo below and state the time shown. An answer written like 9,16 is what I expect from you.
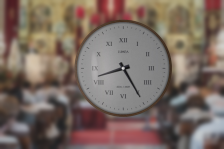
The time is 8,25
